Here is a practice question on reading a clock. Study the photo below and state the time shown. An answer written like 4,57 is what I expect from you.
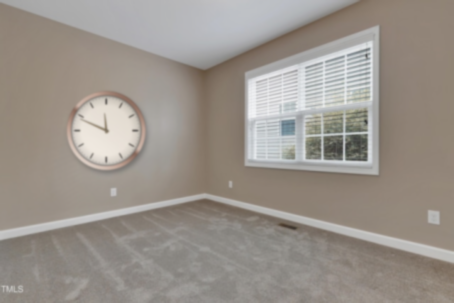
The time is 11,49
